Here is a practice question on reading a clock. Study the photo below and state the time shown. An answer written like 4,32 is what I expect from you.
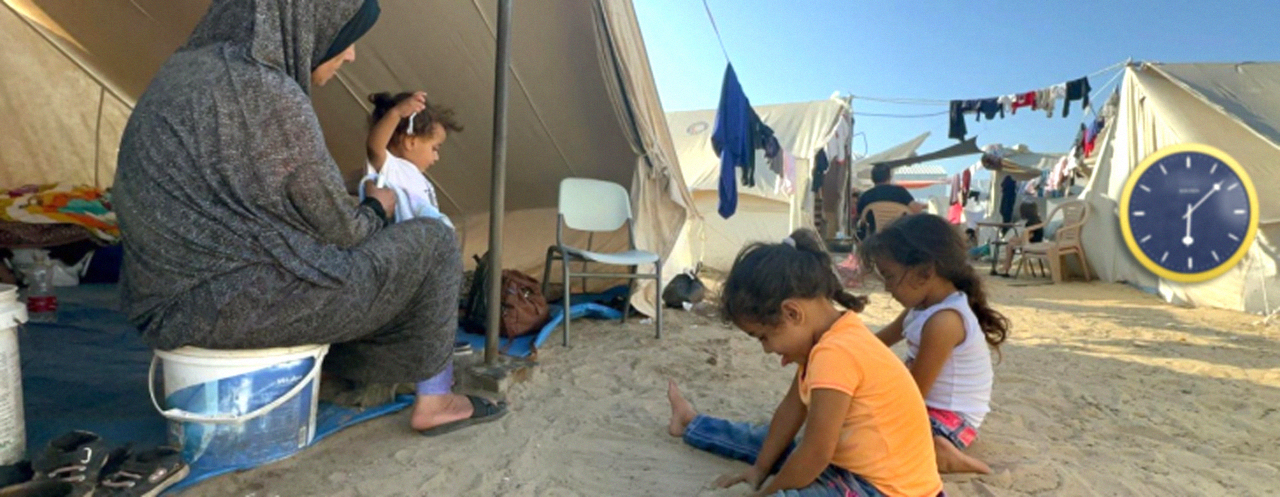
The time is 6,08
